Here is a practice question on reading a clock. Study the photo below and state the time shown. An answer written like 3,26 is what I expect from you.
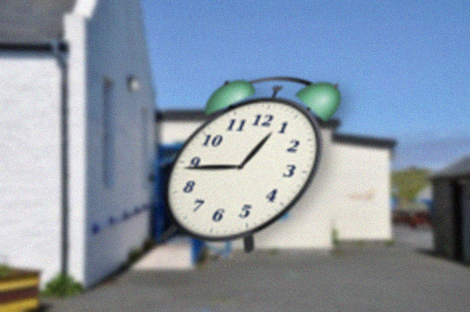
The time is 12,44
